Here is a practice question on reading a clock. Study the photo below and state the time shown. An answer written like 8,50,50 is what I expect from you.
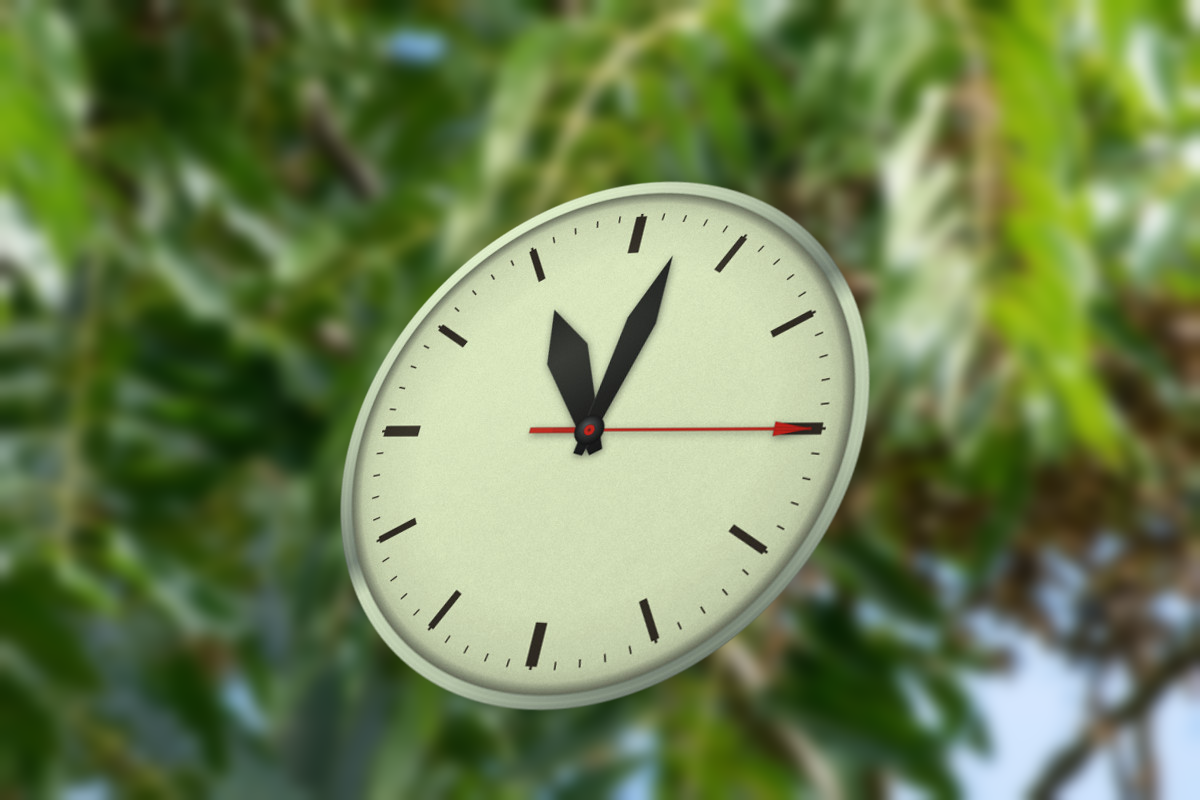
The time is 11,02,15
